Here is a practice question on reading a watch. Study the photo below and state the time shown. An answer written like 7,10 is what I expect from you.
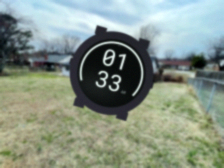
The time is 1,33
